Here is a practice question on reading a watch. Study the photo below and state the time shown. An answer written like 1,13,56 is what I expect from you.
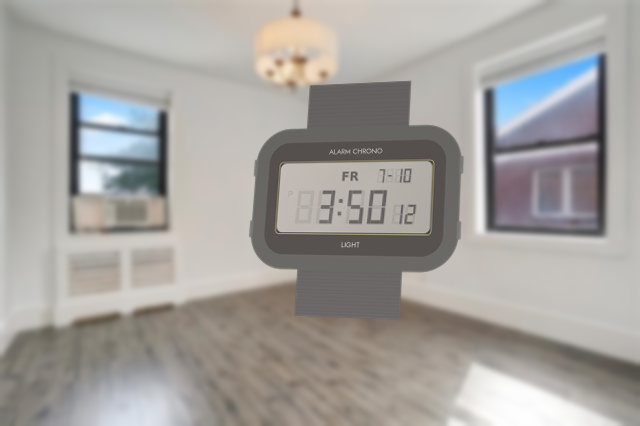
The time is 3,50,12
